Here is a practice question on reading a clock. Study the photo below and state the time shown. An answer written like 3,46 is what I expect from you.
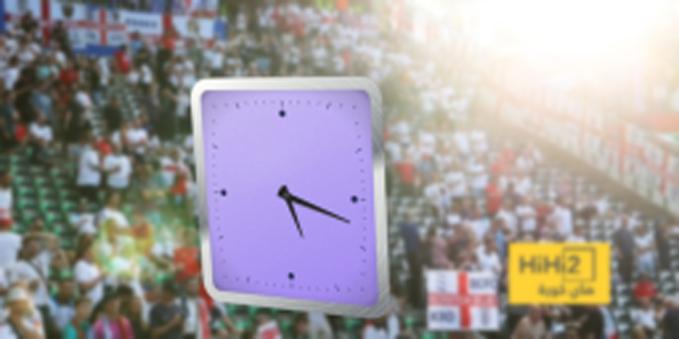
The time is 5,18
